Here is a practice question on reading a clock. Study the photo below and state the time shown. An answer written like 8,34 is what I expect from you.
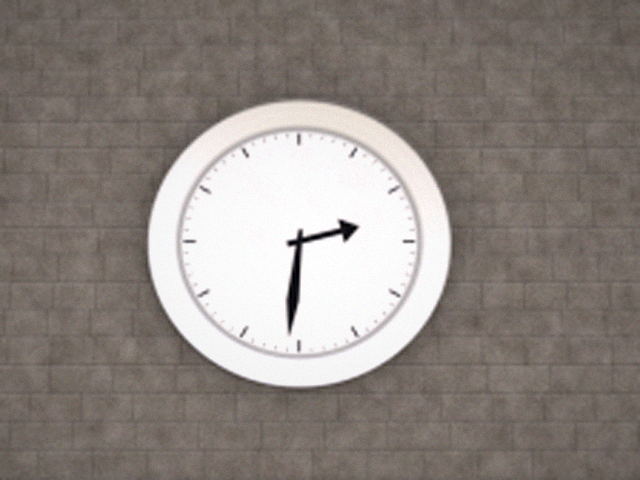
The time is 2,31
